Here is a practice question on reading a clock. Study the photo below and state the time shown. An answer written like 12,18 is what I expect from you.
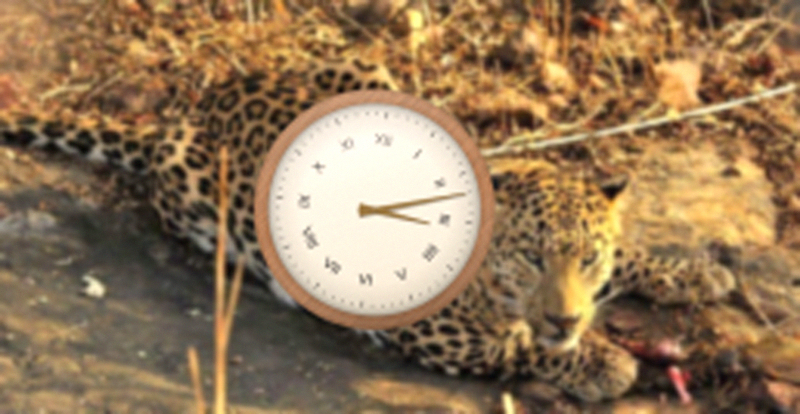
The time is 3,12
